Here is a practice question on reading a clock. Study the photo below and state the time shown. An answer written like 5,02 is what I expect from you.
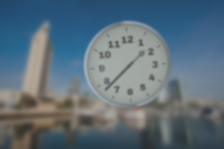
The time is 1,38
